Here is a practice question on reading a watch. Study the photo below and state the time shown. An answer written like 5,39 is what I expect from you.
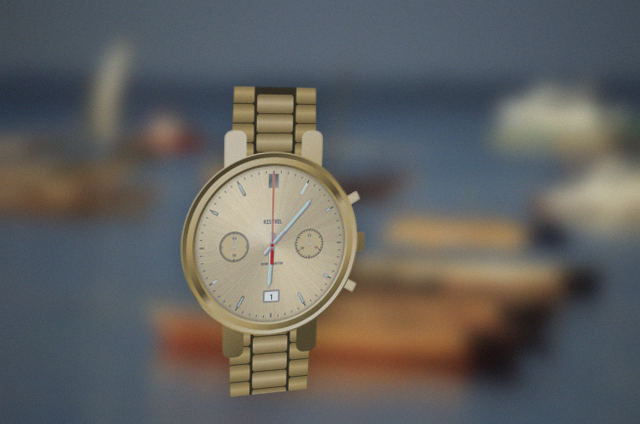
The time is 6,07
